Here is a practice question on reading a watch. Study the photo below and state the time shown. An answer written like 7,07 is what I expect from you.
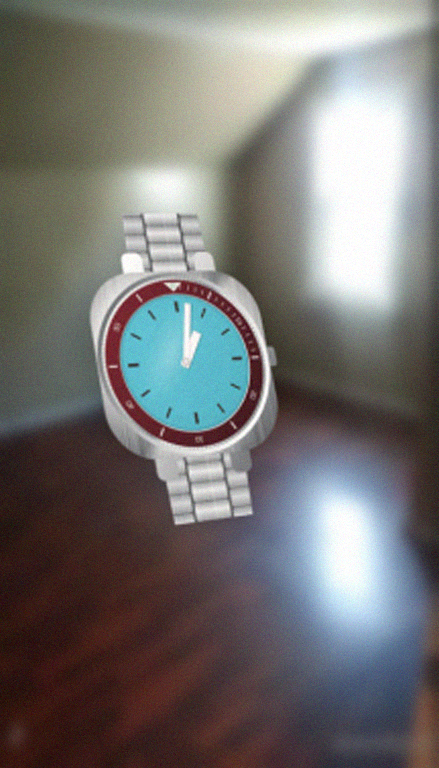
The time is 1,02
